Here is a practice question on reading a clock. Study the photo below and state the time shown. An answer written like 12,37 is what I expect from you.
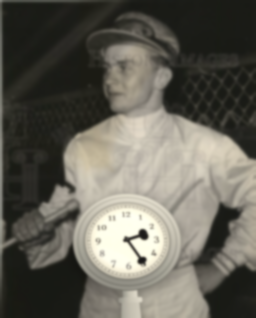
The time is 2,25
